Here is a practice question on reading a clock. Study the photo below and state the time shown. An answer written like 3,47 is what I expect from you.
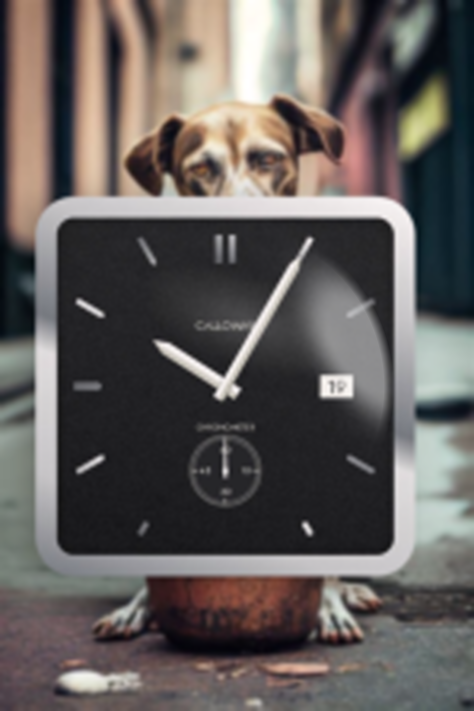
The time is 10,05
